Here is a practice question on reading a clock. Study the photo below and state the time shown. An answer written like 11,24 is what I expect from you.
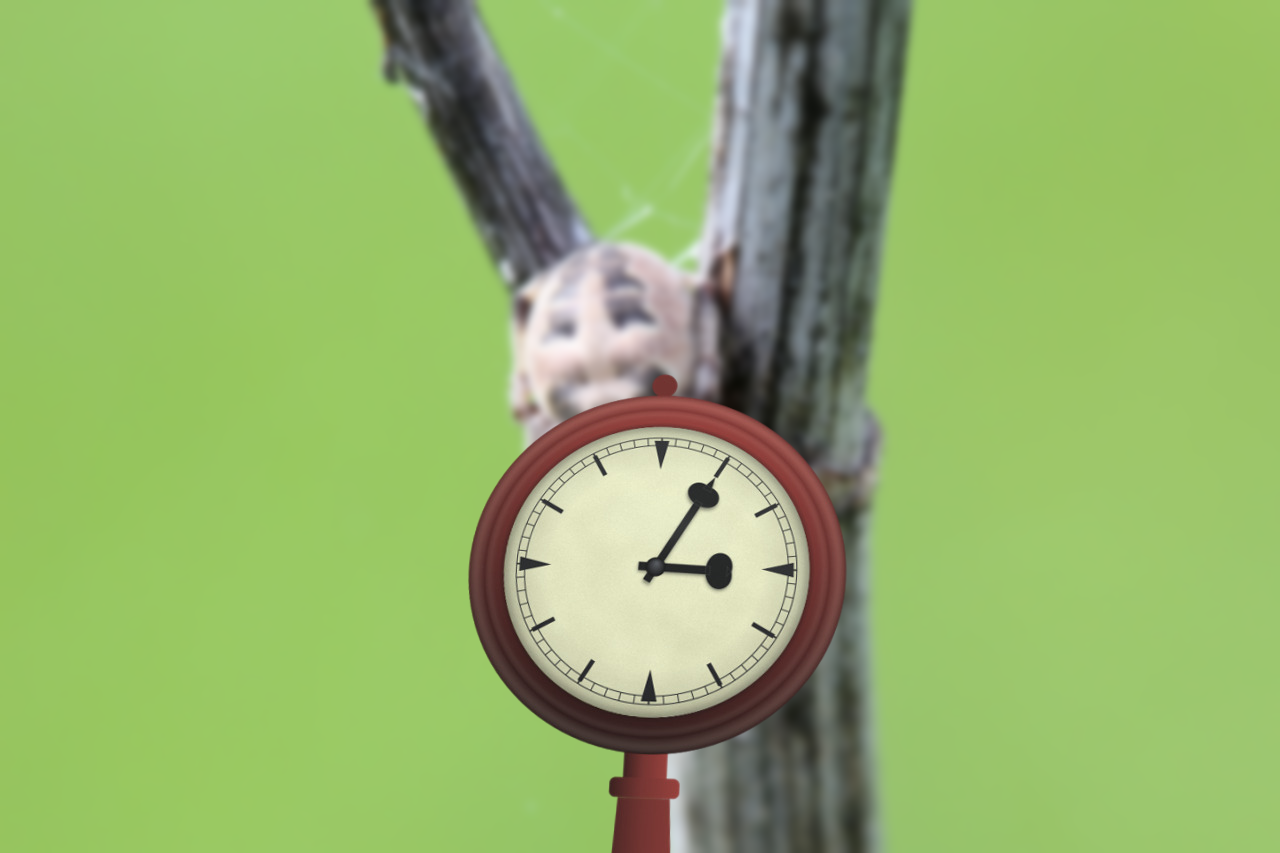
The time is 3,05
